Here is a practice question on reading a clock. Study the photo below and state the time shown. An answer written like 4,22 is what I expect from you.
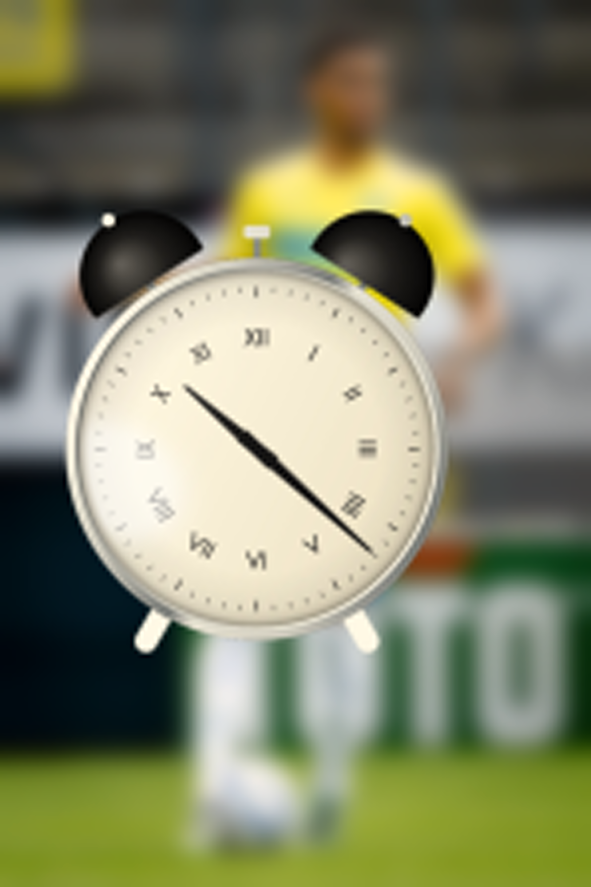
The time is 10,22
